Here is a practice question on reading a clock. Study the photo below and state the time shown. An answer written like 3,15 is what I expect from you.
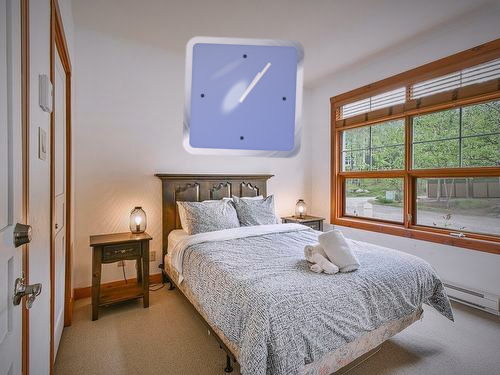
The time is 1,06
